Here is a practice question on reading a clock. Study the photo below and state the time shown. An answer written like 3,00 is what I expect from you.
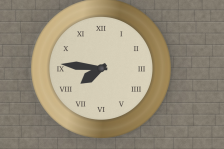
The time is 7,46
